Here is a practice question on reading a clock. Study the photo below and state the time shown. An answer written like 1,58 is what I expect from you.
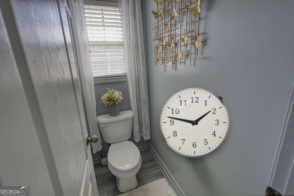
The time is 1,47
